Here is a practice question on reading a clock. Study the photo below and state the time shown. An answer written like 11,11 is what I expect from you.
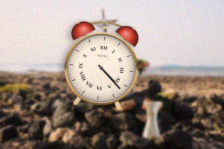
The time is 4,22
